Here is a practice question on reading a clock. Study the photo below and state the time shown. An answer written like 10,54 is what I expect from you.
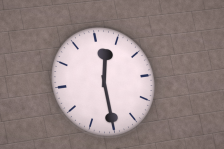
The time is 12,30
